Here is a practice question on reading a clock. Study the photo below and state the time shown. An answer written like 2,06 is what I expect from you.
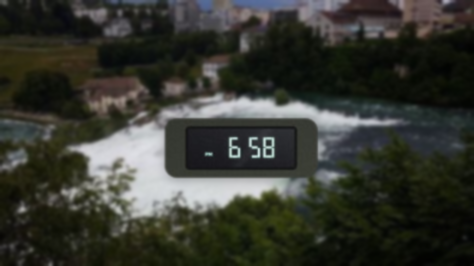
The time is 6,58
